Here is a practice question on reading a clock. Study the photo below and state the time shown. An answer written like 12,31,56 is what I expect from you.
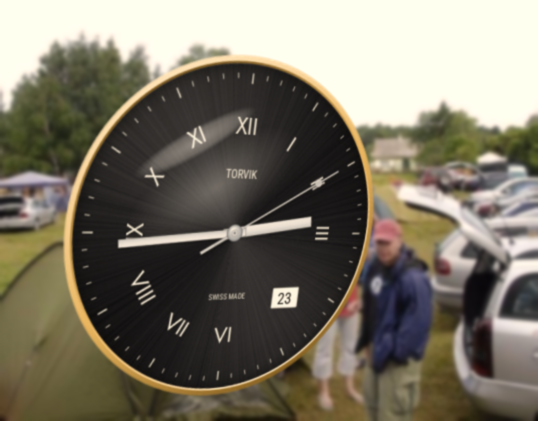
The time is 2,44,10
